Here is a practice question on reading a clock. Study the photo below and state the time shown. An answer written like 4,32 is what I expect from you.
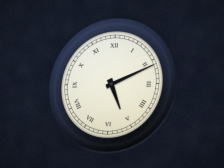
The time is 5,11
